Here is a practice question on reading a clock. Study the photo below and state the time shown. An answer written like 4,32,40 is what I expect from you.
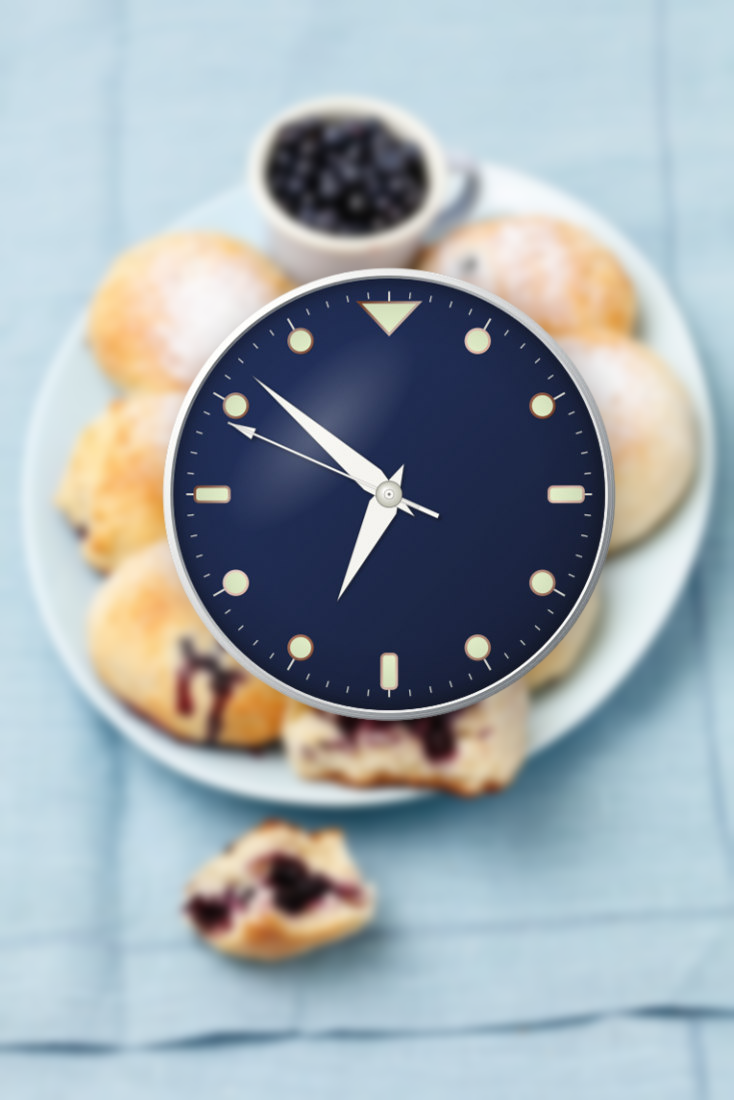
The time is 6,51,49
